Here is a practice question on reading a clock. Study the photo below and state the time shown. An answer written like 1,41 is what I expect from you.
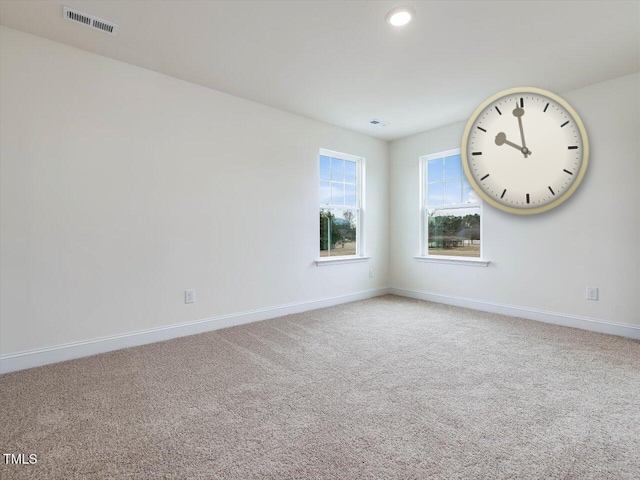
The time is 9,59
